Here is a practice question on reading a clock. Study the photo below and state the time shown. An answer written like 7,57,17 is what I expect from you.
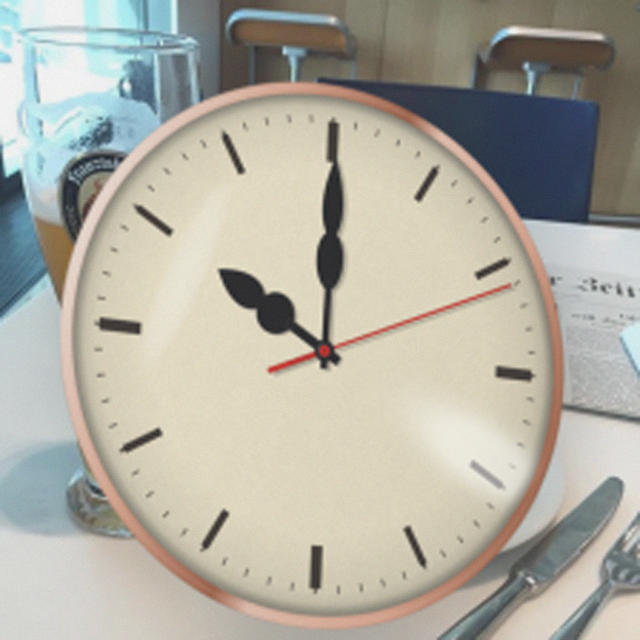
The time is 10,00,11
